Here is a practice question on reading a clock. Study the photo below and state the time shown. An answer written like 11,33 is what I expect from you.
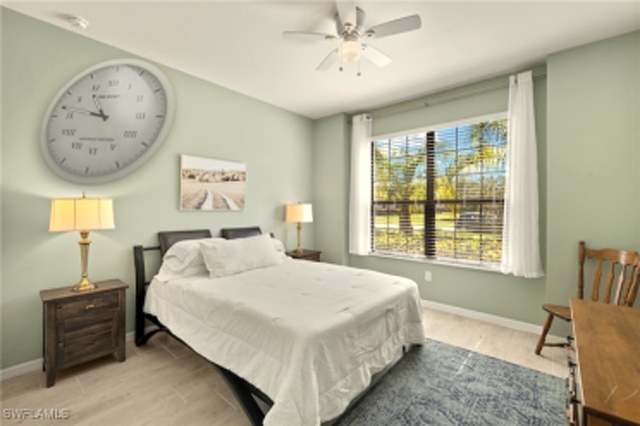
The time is 10,47
